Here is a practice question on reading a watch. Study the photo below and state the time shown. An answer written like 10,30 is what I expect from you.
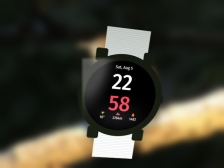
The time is 22,58
